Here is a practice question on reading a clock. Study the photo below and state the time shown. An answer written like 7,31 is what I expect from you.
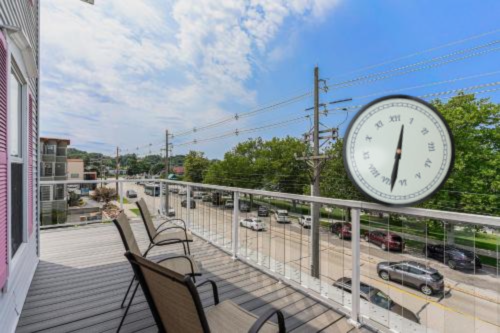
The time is 12,33
